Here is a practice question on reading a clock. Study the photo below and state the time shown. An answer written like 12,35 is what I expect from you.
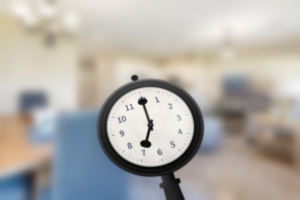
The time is 7,00
